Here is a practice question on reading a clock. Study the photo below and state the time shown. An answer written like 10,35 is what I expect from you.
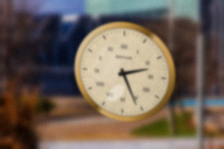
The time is 2,26
